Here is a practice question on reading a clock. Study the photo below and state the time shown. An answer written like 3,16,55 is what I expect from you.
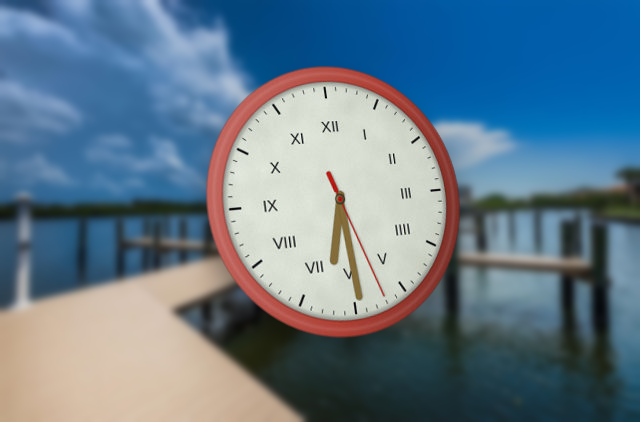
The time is 6,29,27
